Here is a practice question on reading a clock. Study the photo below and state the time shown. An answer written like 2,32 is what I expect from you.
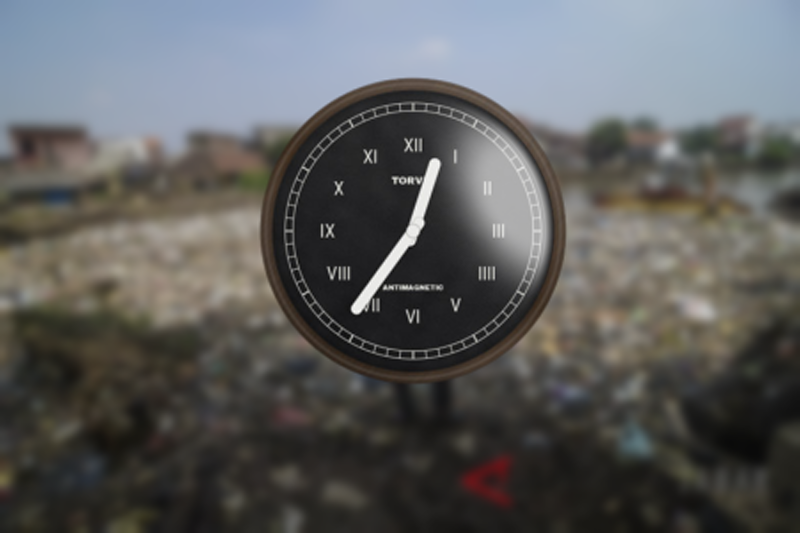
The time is 12,36
